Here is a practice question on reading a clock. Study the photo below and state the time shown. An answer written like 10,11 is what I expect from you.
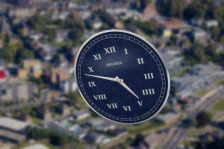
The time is 4,48
